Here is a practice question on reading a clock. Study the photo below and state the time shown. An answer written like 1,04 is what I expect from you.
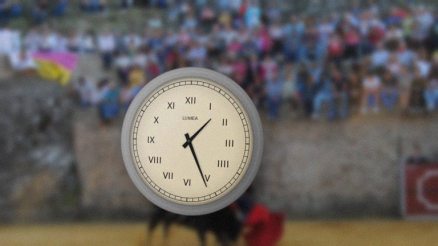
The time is 1,26
